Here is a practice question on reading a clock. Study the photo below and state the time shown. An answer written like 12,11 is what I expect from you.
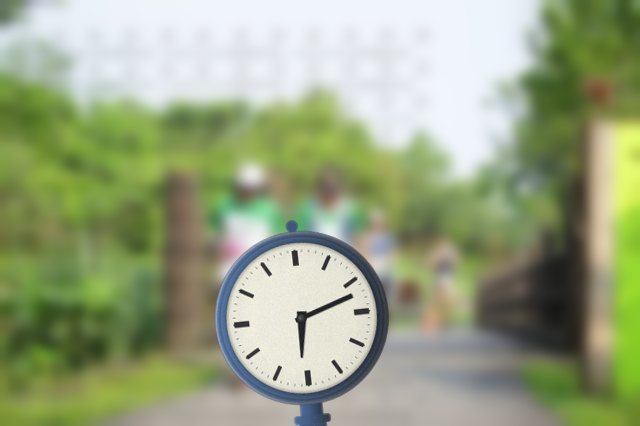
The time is 6,12
